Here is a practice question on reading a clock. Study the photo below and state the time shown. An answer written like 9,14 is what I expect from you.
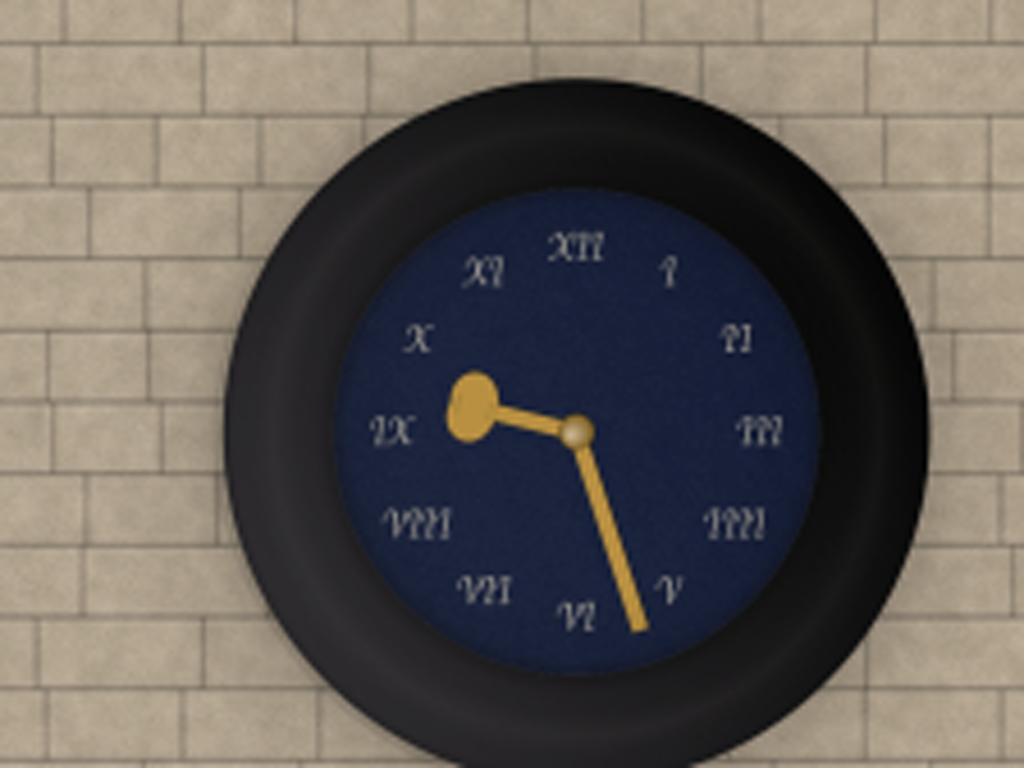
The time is 9,27
